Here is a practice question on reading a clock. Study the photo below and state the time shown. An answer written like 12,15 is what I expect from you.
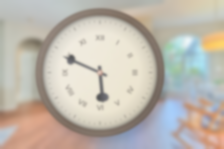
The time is 5,49
